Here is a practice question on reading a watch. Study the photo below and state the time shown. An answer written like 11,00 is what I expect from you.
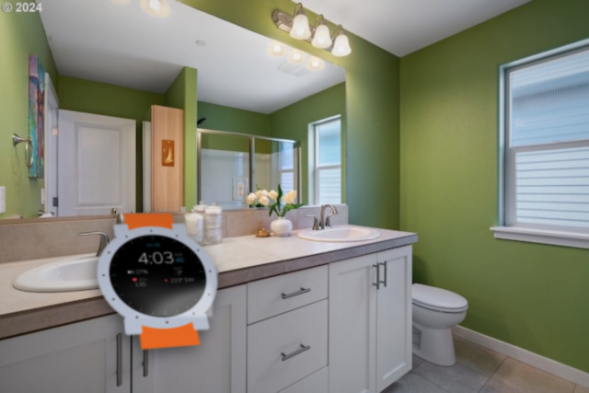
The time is 4,03
